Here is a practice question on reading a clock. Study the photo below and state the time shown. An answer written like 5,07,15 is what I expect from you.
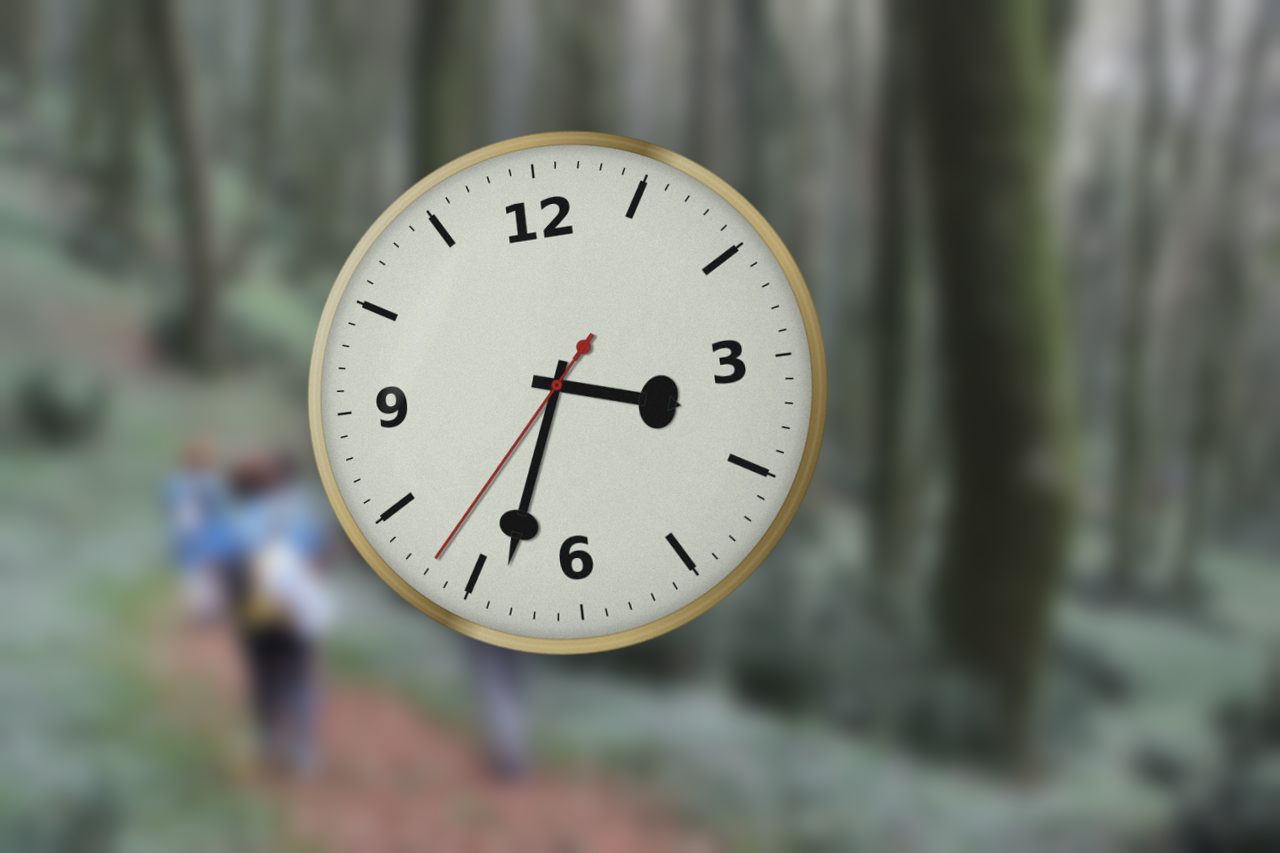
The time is 3,33,37
